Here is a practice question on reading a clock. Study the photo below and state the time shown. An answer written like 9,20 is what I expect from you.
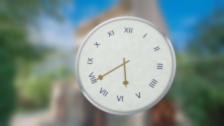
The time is 5,39
